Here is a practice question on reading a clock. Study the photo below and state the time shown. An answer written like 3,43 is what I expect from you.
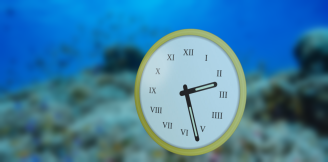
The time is 2,27
